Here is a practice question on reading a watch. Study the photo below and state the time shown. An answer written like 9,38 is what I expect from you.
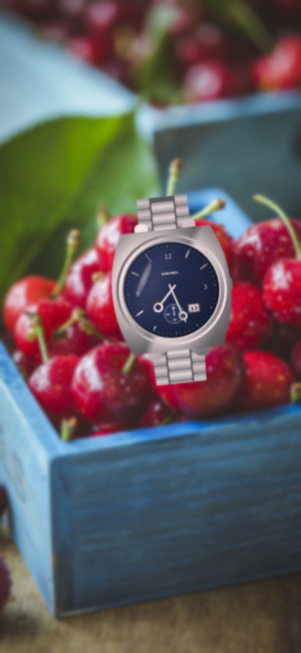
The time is 7,27
